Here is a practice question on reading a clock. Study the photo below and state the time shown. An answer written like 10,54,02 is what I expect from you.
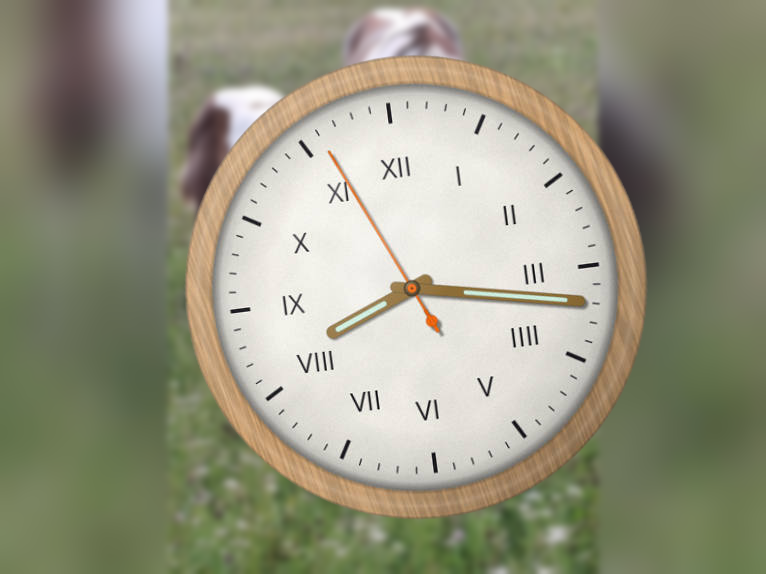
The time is 8,16,56
